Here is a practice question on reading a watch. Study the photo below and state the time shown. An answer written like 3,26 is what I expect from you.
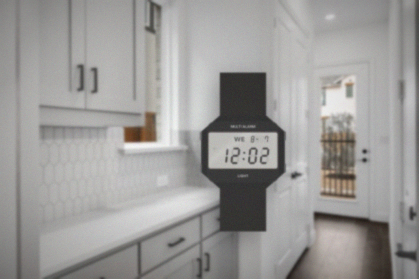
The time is 12,02
